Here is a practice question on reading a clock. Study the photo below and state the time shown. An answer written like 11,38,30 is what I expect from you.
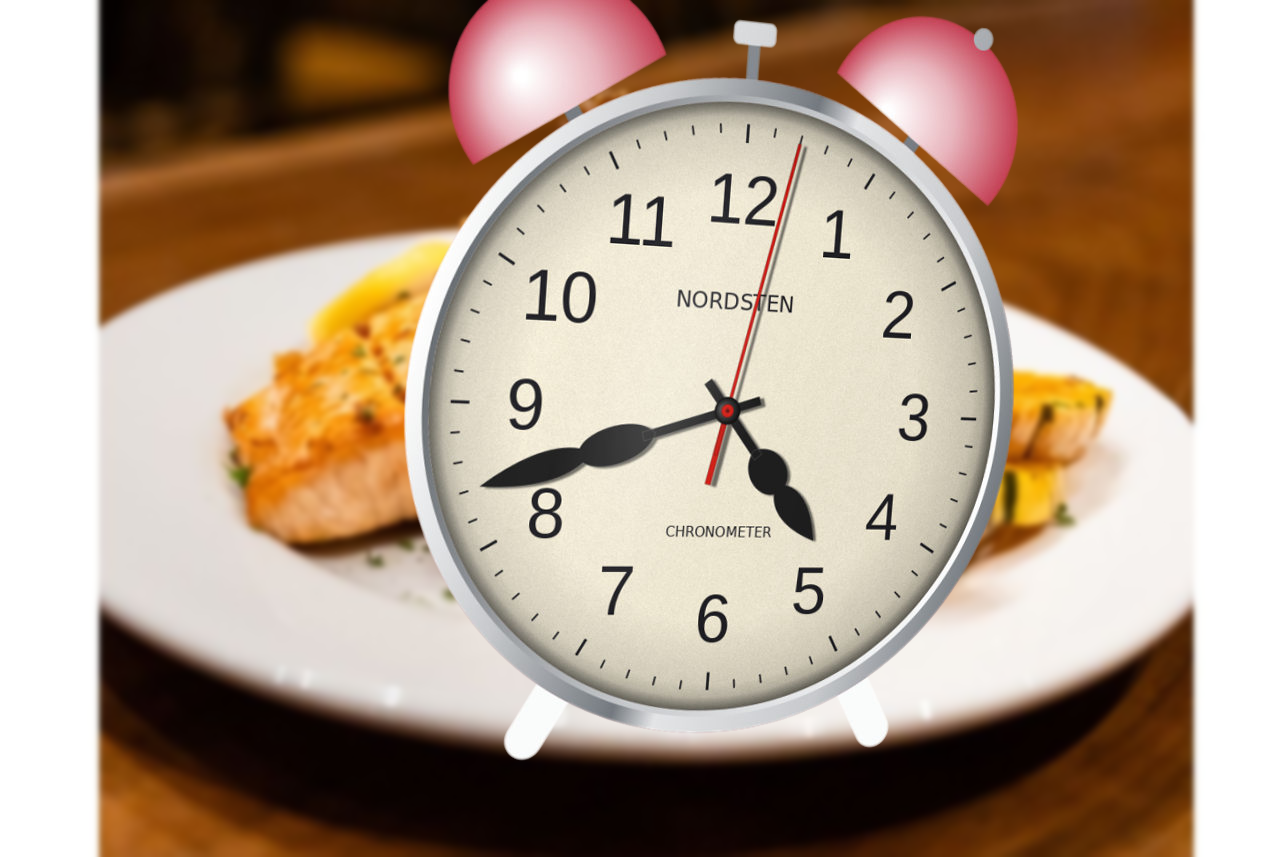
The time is 4,42,02
